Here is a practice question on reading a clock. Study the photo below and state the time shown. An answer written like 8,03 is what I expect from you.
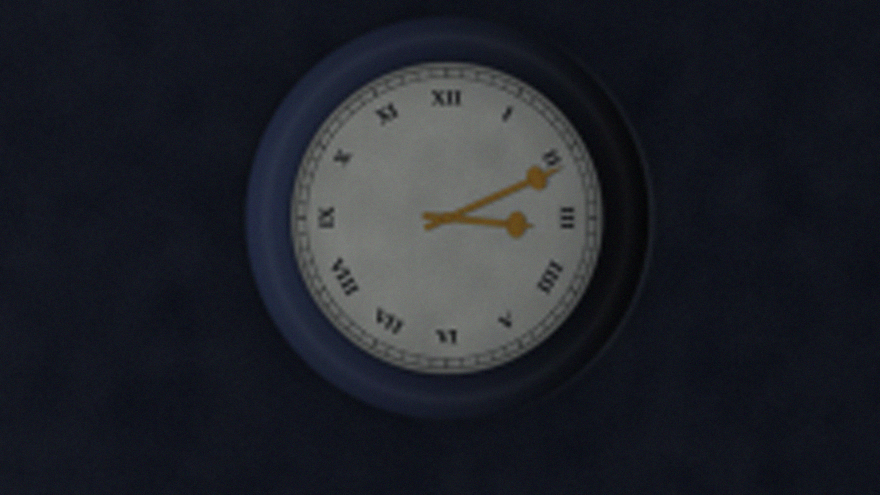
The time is 3,11
